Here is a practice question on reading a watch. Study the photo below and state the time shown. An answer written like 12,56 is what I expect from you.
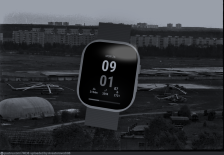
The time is 9,01
